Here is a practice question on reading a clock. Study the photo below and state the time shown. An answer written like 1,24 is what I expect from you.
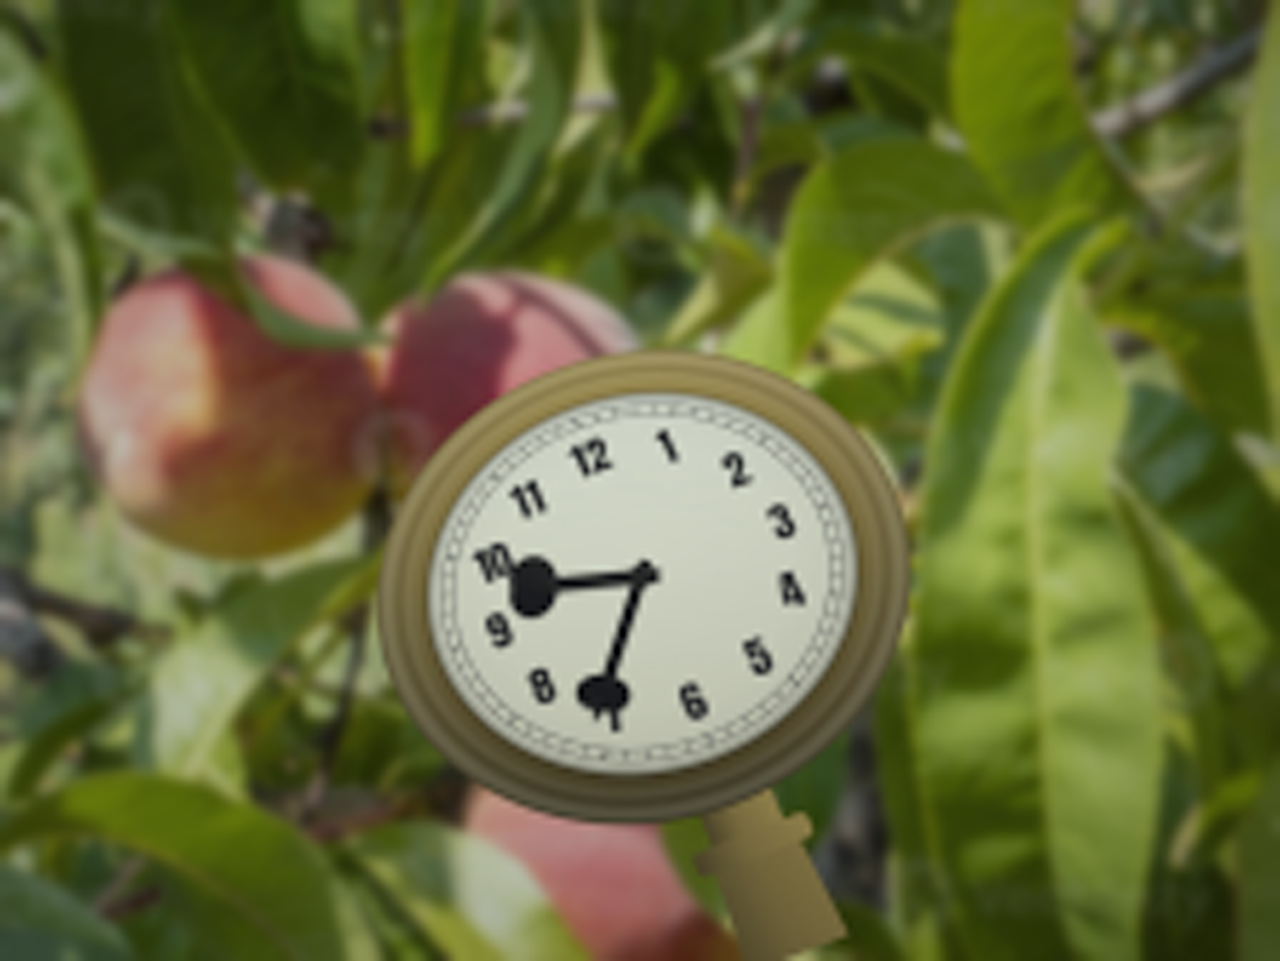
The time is 9,36
